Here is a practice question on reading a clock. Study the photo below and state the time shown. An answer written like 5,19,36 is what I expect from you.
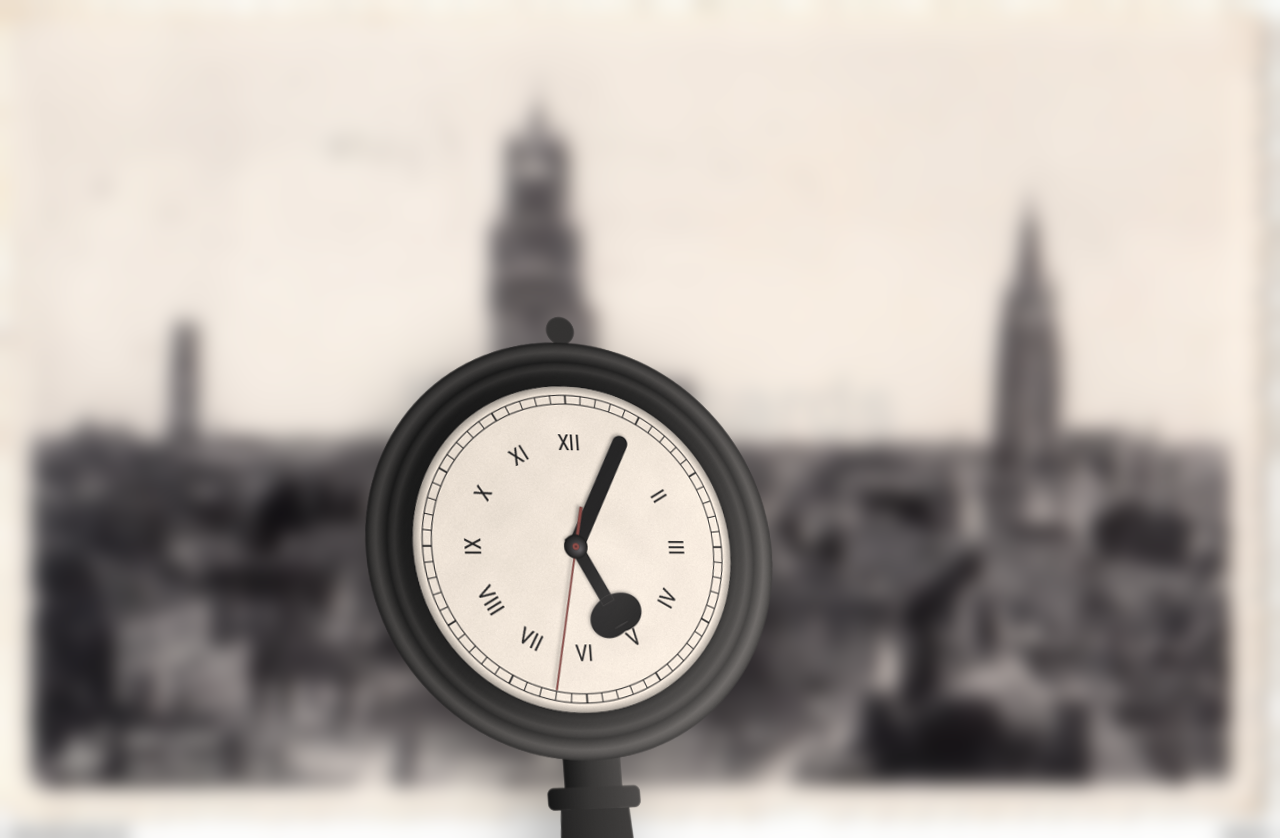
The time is 5,04,32
